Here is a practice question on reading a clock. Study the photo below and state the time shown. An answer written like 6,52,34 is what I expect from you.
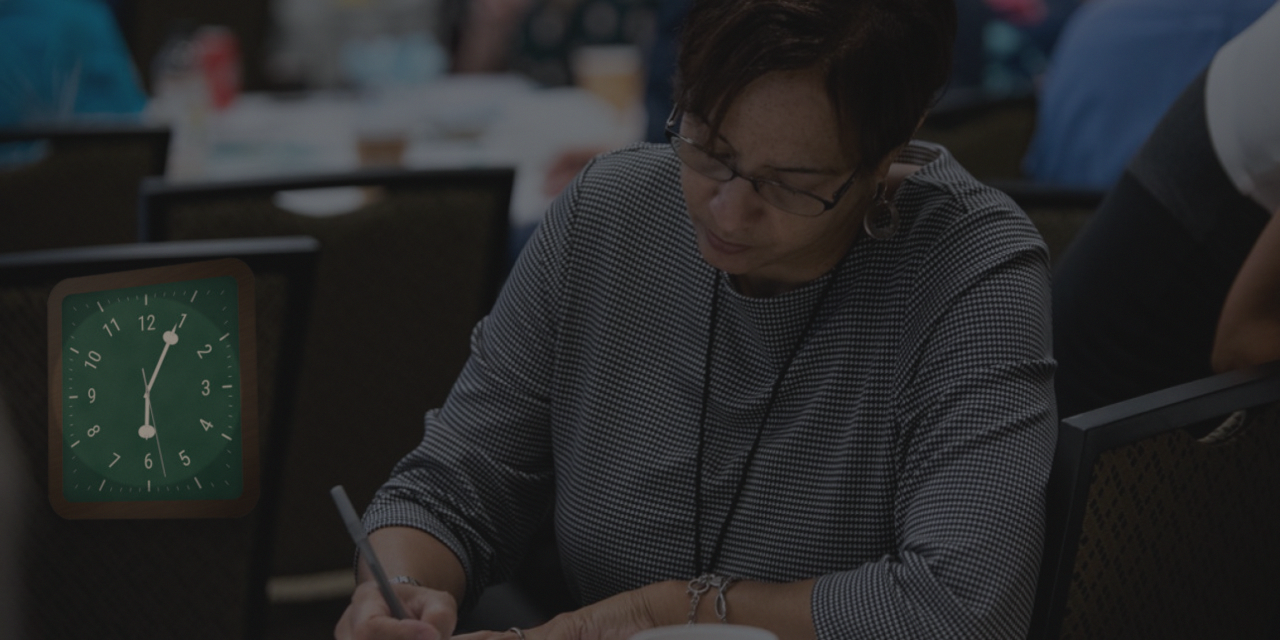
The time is 6,04,28
